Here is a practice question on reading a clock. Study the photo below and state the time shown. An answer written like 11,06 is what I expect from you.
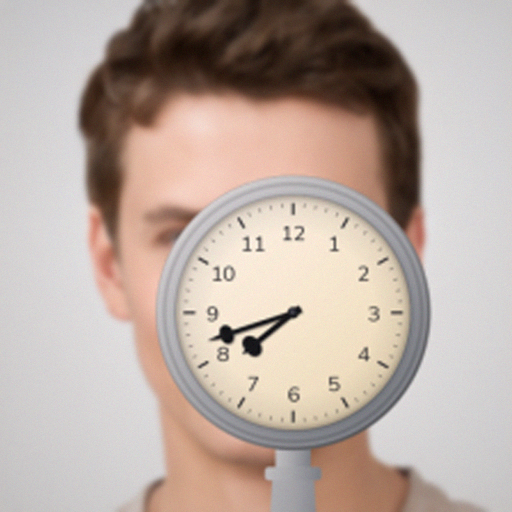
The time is 7,42
